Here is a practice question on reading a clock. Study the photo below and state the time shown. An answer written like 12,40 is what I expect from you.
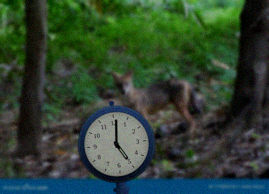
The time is 5,01
